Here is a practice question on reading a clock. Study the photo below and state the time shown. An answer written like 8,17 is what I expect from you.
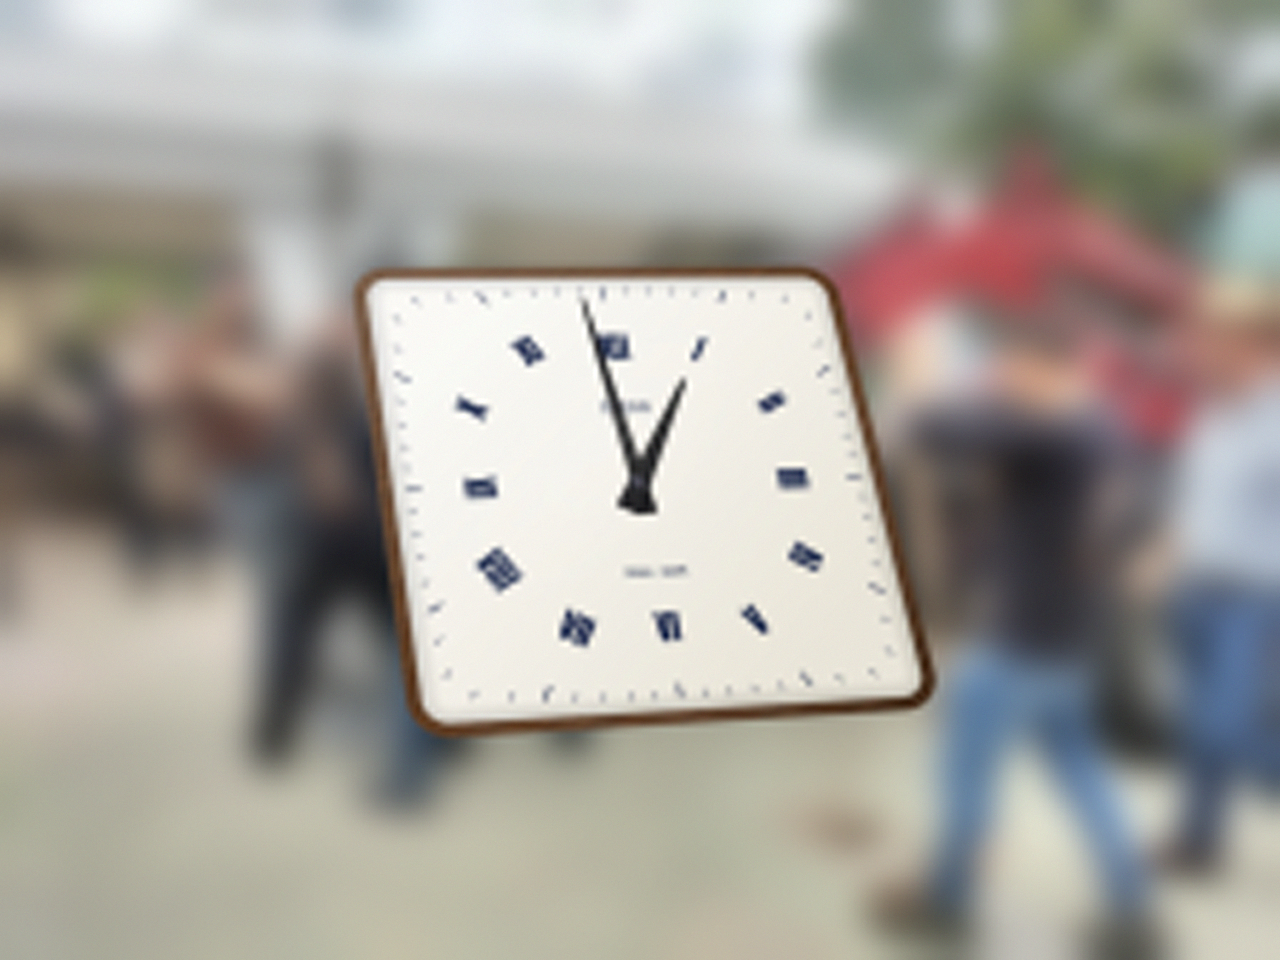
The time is 12,59
